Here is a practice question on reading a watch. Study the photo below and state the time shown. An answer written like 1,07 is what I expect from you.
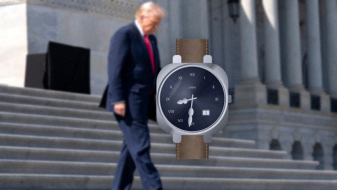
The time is 8,31
